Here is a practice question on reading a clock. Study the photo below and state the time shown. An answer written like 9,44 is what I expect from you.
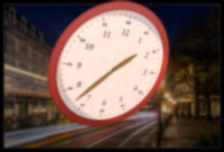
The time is 1,37
